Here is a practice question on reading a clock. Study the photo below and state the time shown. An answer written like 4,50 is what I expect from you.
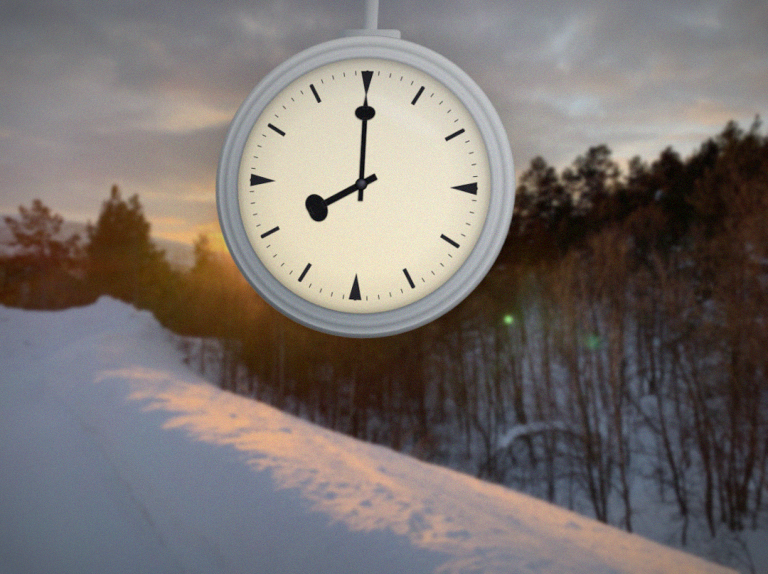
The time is 8,00
